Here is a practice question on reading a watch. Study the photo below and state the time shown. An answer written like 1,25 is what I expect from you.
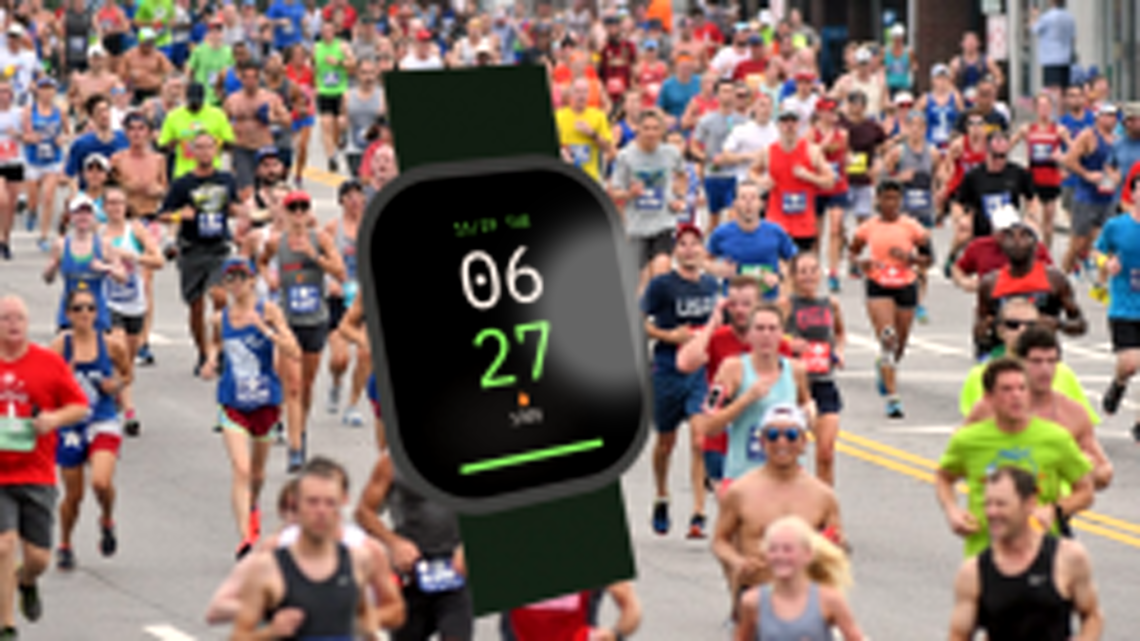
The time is 6,27
